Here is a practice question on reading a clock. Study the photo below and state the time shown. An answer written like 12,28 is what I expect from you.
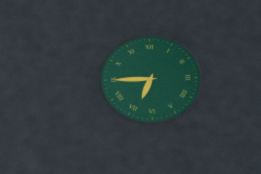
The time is 6,45
